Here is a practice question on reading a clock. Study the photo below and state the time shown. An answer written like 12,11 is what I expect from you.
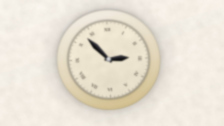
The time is 2,53
